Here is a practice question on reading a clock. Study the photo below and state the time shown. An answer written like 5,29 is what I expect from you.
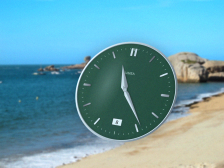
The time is 11,24
